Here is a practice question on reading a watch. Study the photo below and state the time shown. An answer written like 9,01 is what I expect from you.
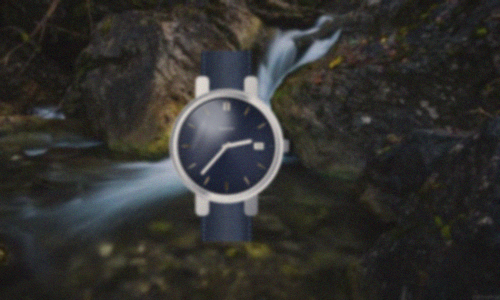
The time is 2,37
